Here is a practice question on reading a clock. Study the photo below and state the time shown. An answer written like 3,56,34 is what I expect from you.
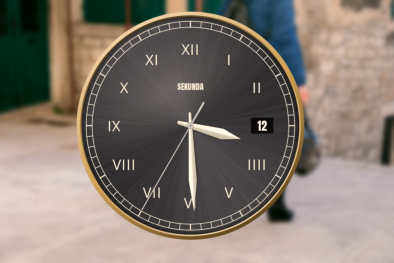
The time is 3,29,35
